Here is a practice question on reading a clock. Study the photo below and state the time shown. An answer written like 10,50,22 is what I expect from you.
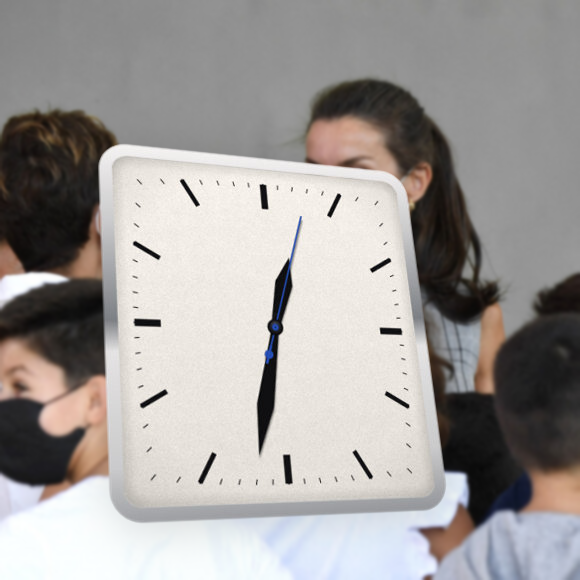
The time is 12,32,03
